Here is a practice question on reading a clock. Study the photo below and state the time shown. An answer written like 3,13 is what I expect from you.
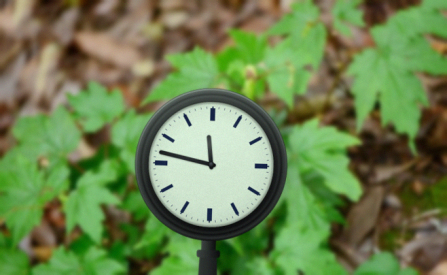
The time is 11,47
